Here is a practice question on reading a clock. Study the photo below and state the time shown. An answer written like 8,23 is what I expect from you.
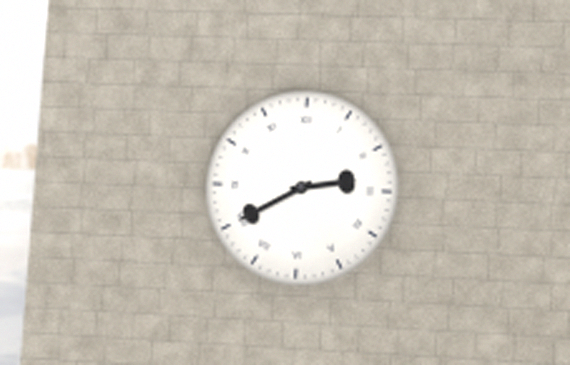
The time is 2,40
